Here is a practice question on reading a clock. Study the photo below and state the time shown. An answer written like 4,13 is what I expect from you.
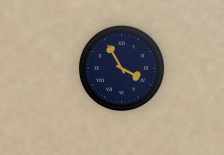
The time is 3,55
